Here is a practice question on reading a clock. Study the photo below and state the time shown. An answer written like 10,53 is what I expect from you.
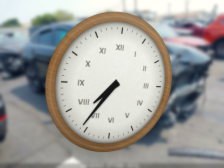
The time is 7,36
